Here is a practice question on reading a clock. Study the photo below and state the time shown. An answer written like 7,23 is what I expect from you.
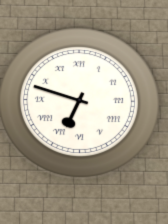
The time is 6,48
